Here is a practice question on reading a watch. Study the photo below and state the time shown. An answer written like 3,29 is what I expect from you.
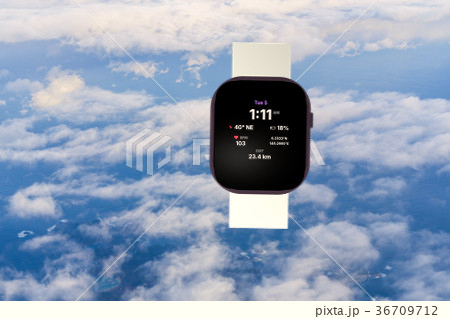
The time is 1,11
